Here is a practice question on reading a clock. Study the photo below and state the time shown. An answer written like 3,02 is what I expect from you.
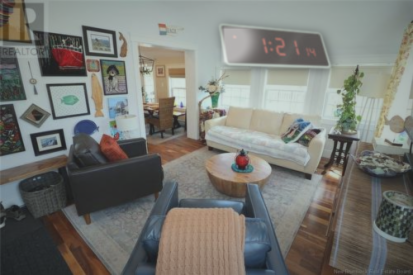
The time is 1,21
